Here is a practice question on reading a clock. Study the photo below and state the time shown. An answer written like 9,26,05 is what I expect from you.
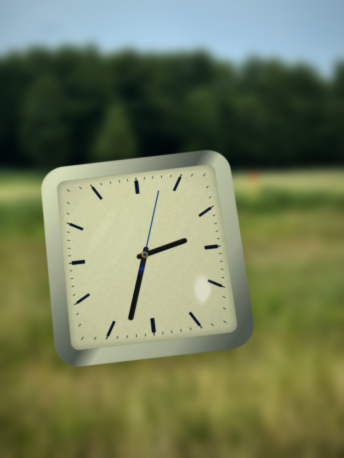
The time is 2,33,03
